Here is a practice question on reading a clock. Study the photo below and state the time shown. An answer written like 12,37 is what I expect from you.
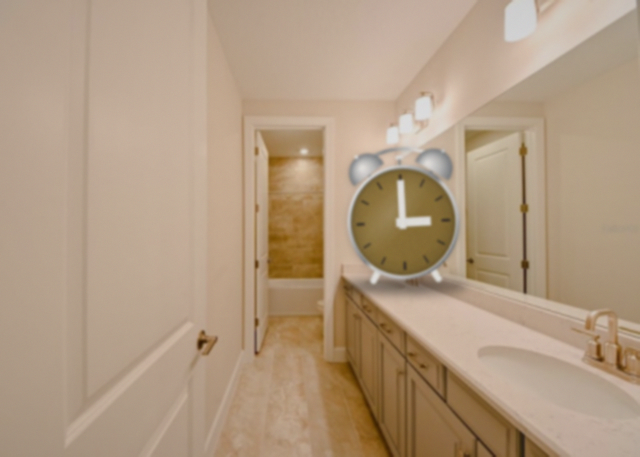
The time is 3,00
